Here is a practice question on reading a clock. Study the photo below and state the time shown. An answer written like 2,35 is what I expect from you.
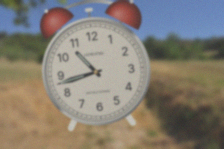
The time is 10,43
